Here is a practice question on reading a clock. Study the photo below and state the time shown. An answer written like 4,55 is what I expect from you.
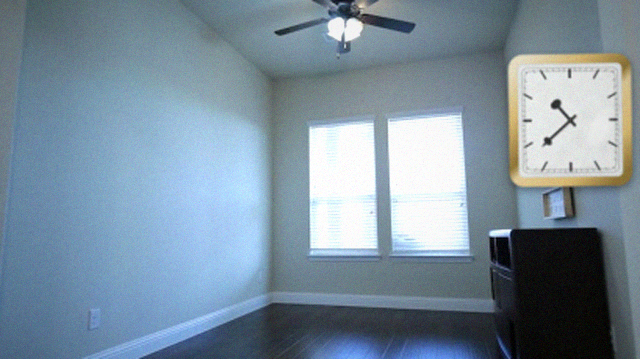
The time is 10,38
